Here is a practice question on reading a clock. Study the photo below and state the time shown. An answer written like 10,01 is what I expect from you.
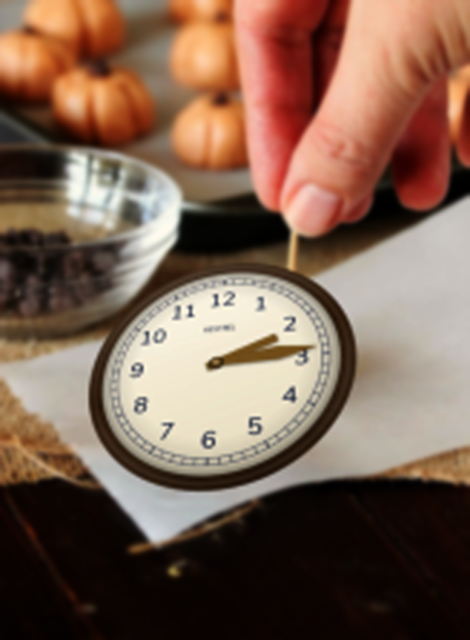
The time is 2,14
